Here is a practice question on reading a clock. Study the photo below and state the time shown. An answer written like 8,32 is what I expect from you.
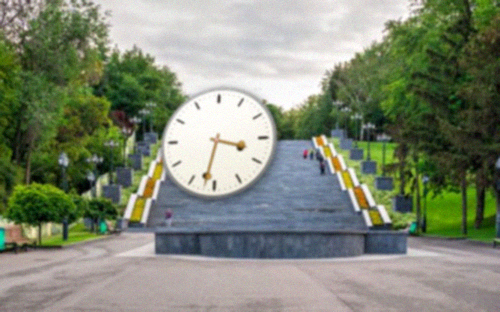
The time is 3,32
